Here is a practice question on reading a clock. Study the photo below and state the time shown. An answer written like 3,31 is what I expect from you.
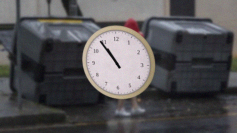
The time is 10,54
